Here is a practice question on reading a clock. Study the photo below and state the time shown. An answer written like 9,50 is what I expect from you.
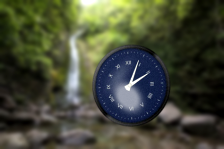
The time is 2,04
